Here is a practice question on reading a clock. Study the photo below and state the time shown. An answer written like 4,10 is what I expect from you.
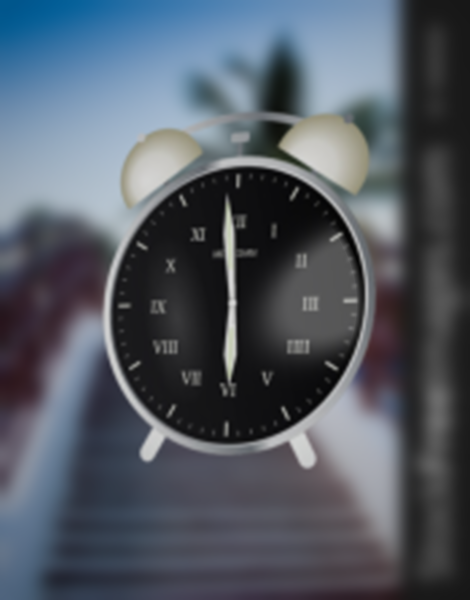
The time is 5,59
